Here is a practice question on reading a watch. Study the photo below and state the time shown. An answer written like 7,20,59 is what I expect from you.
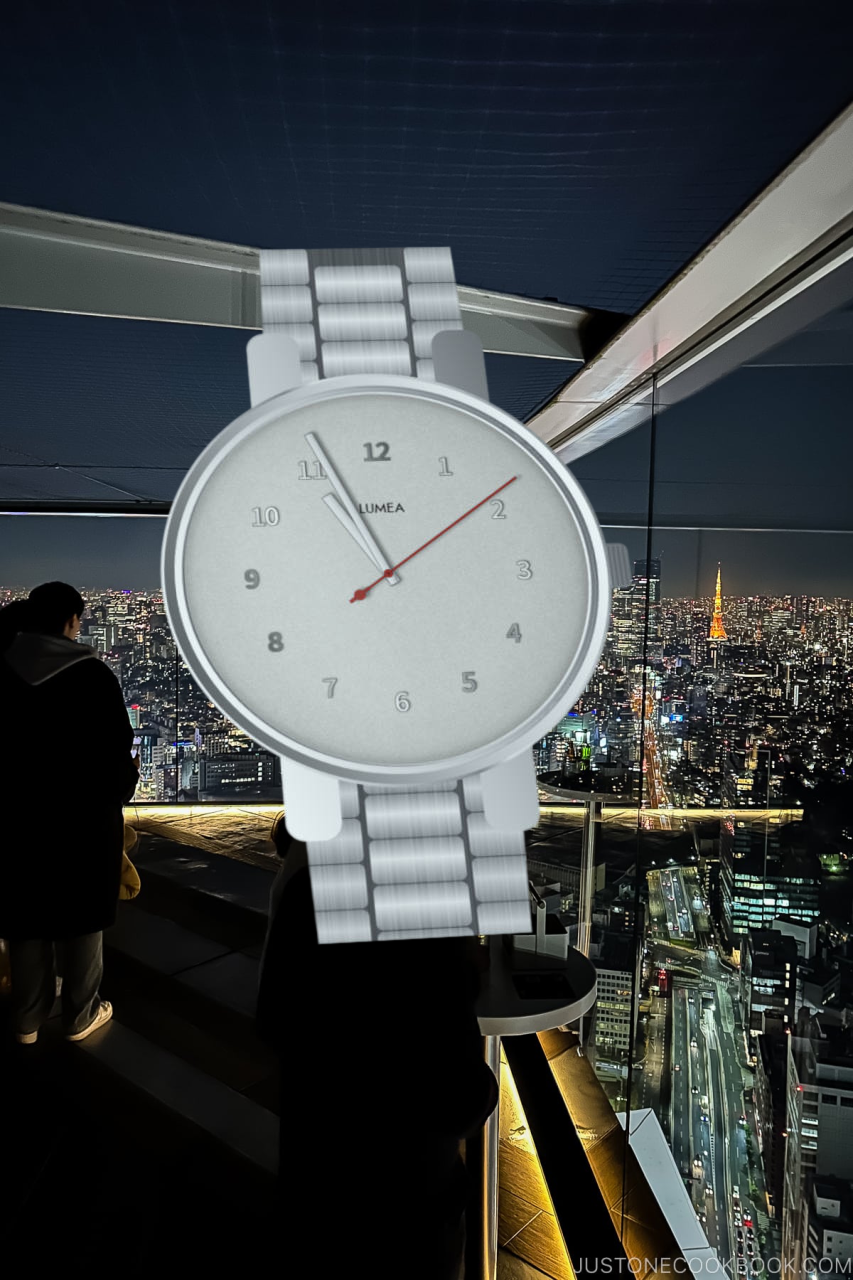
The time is 10,56,09
